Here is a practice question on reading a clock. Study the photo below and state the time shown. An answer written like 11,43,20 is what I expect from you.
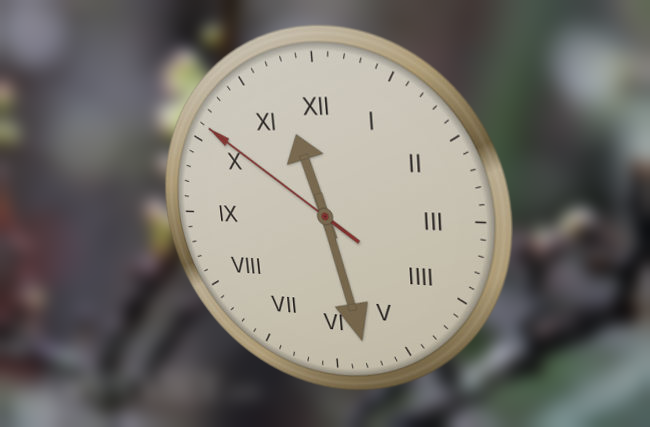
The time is 11,27,51
